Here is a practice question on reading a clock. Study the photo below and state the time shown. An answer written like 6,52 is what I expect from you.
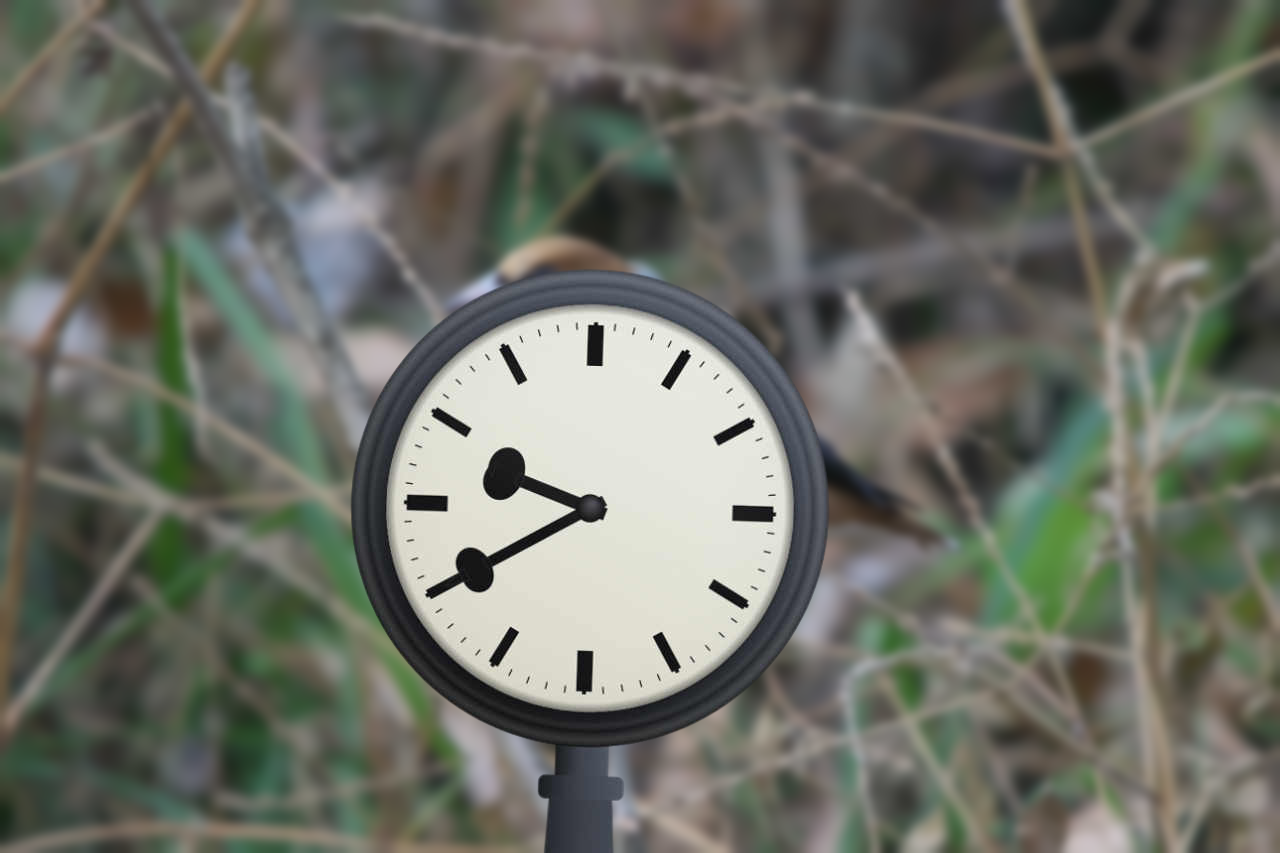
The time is 9,40
